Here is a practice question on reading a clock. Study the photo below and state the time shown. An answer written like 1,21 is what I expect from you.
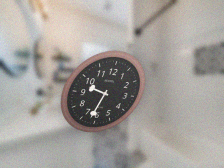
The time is 9,32
